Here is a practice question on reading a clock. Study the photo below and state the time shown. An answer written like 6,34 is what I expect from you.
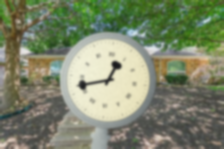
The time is 12,42
